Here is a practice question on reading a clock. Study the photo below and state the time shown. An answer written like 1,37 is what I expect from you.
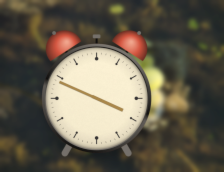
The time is 3,49
